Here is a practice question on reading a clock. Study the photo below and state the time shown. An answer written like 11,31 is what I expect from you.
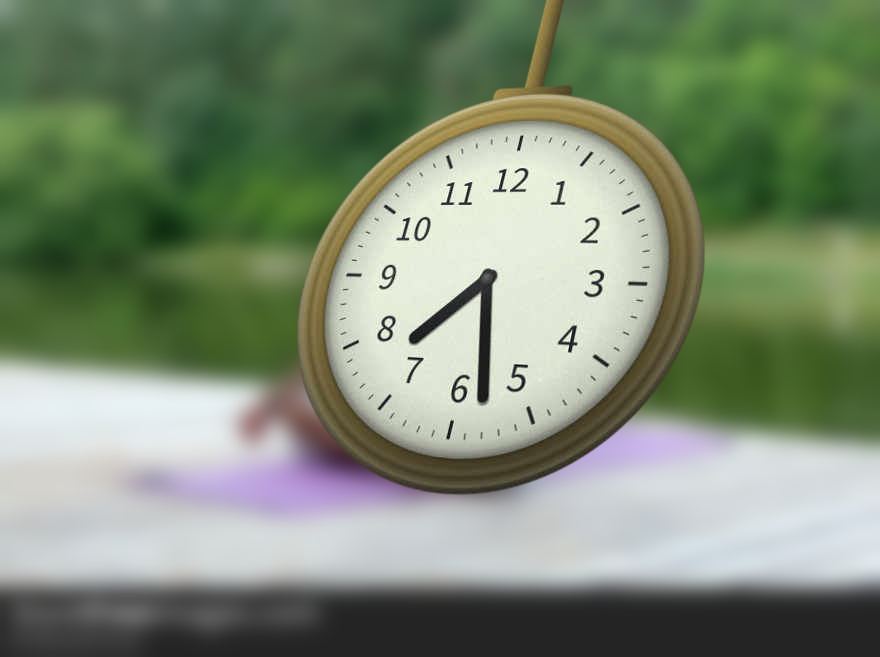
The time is 7,28
